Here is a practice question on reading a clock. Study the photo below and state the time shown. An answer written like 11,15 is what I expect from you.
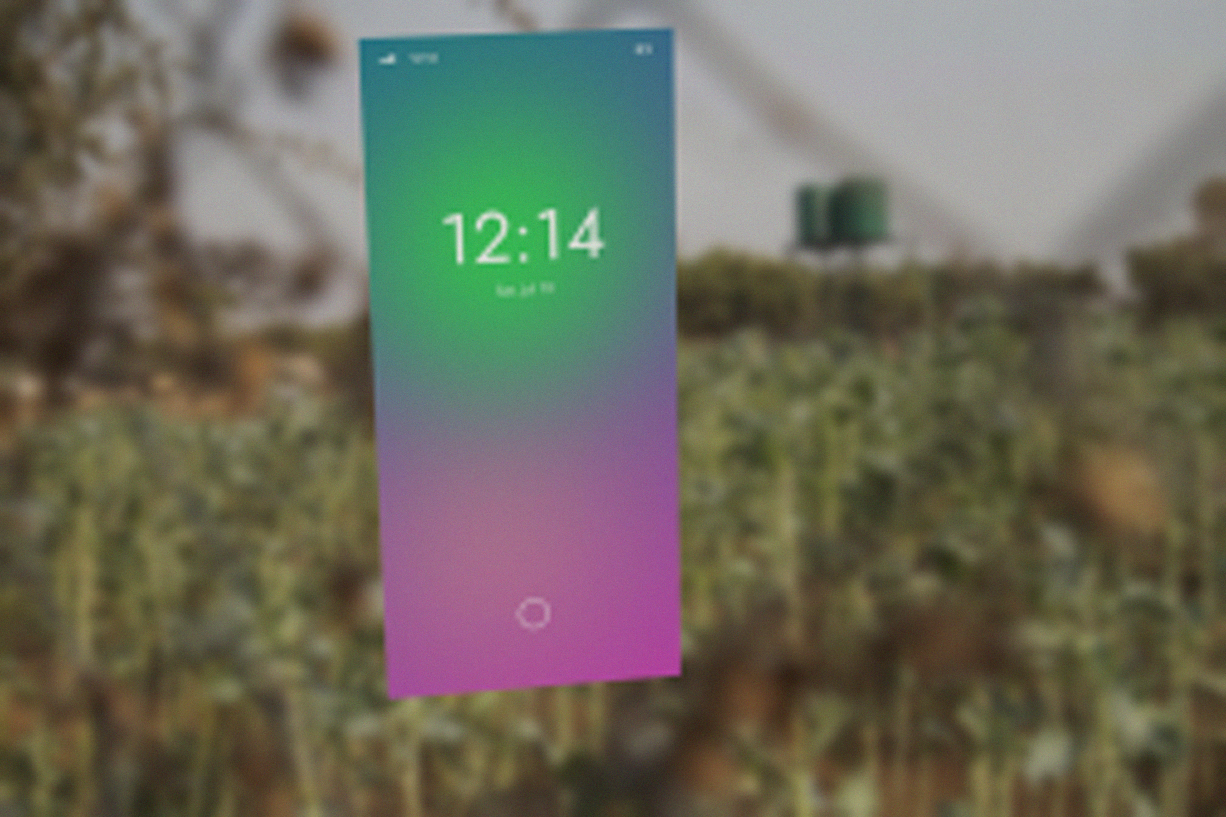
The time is 12,14
